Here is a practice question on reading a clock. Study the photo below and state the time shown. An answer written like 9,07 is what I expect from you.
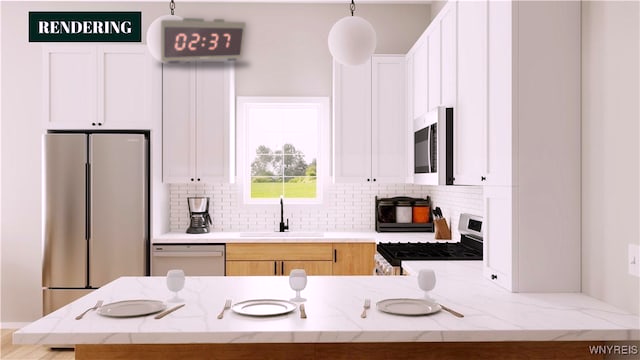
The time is 2,37
